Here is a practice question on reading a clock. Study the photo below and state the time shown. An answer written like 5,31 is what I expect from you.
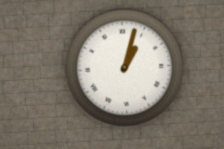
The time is 1,03
